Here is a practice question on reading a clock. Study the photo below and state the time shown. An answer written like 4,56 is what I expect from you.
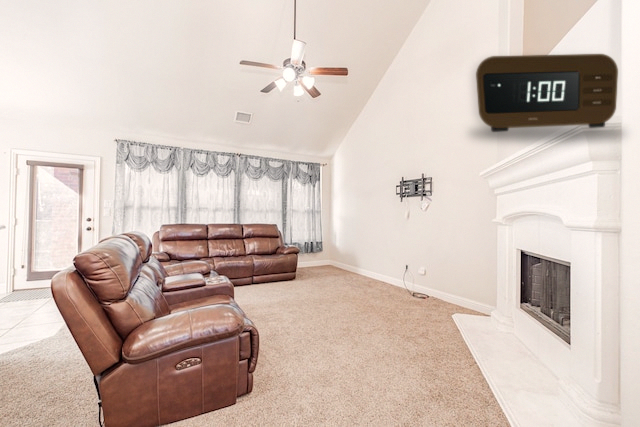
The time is 1,00
